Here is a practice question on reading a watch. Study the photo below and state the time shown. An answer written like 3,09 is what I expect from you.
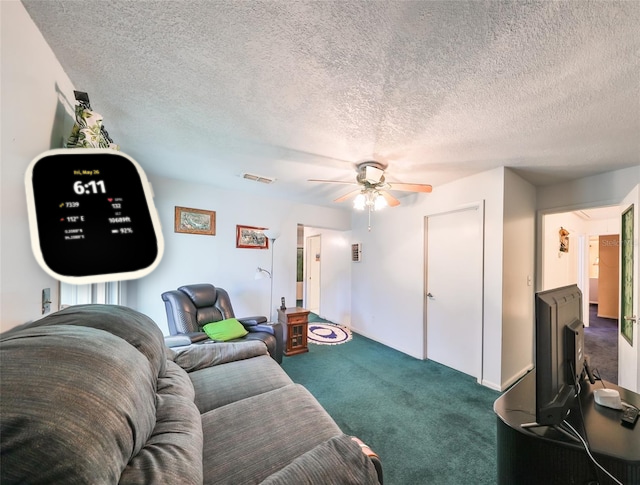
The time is 6,11
